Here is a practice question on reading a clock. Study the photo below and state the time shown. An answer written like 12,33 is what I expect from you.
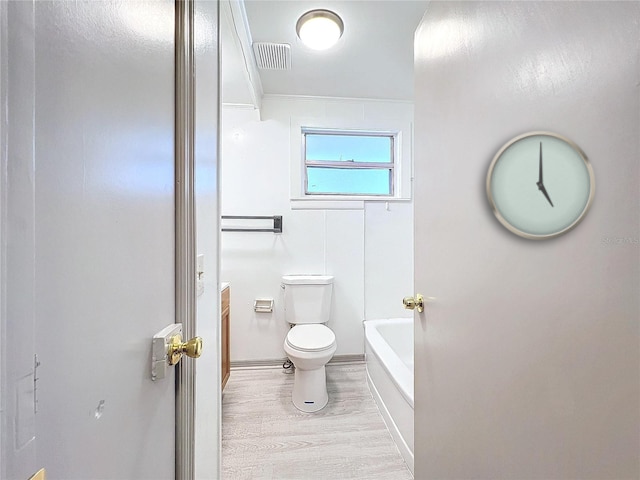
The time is 5,00
